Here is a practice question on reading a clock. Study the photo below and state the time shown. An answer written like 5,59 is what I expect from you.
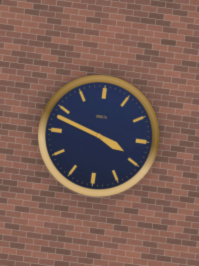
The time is 3,48
